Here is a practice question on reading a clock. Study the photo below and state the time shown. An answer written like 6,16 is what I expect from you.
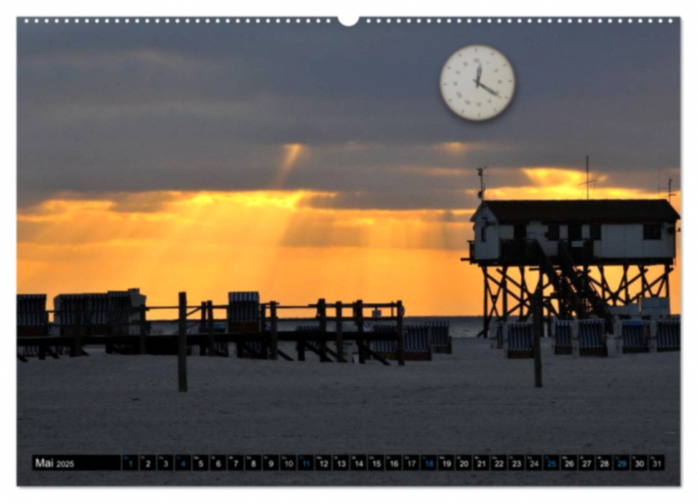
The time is 12,21
